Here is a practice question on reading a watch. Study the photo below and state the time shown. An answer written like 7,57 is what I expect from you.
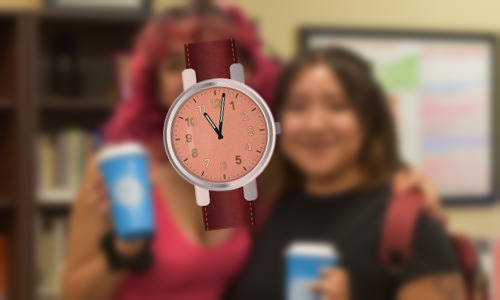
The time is 11,02
